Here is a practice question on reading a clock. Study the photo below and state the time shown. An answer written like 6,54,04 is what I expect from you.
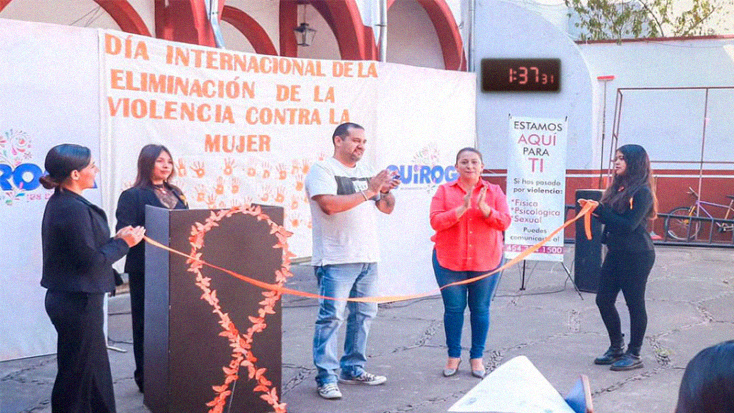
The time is 1,37,31
